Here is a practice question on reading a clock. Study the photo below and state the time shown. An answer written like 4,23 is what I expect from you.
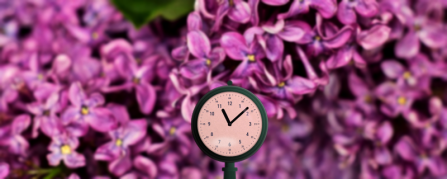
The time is 11,08
